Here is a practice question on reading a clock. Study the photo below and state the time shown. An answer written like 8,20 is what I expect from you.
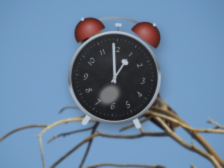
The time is 12,59
